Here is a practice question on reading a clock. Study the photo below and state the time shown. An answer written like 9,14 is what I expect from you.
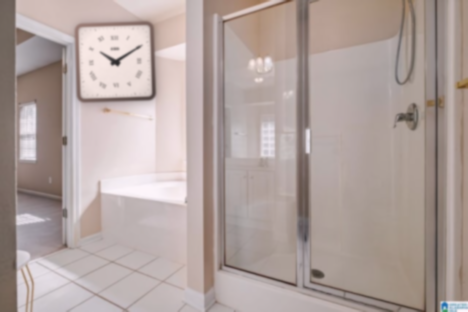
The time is 10,10
